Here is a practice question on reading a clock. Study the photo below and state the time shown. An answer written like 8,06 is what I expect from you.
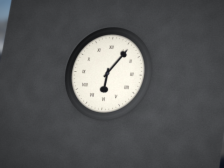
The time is 6,06
